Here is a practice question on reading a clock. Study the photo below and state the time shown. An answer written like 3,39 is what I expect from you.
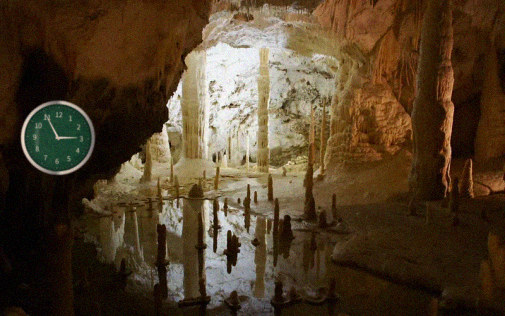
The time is 2,55
